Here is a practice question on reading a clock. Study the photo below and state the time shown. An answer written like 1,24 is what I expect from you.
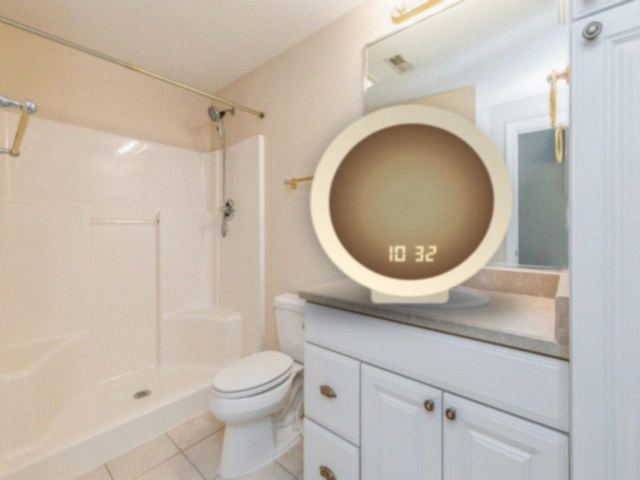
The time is 10,32
